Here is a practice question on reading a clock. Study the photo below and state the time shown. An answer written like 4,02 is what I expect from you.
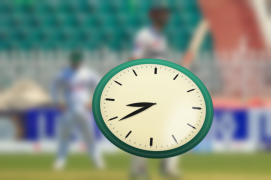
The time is 8,39
